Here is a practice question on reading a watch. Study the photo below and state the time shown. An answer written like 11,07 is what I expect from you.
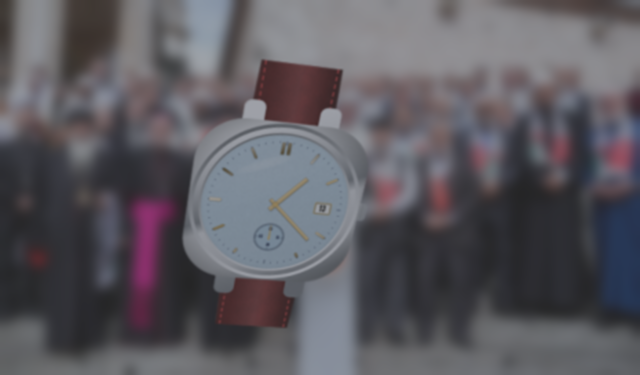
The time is 1,22
